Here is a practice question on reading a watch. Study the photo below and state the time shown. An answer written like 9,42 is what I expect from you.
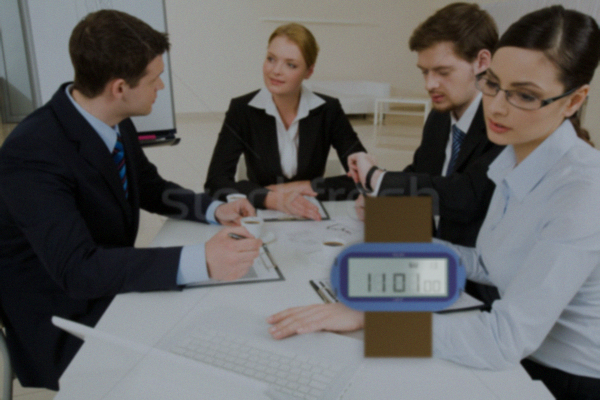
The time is 11,01
